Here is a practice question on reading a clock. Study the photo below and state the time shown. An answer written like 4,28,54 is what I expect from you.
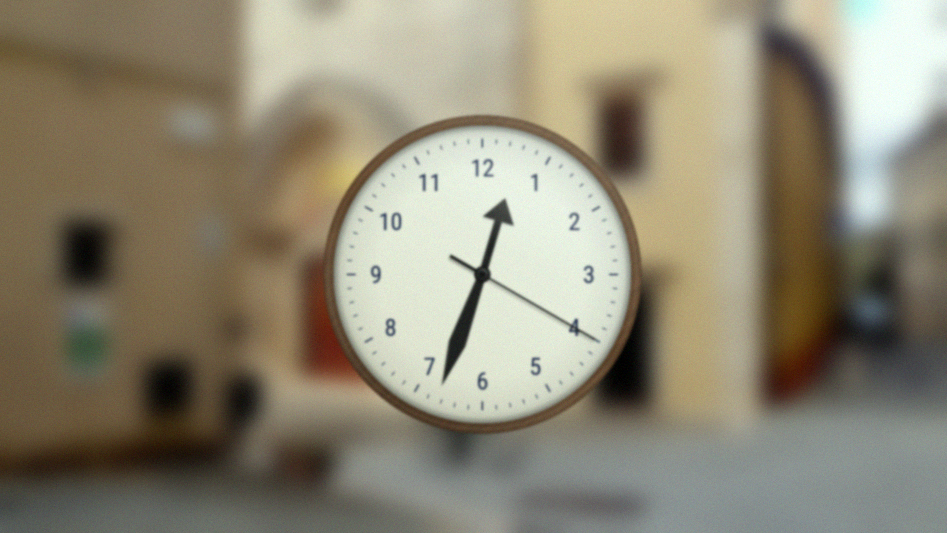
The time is 12,33,20
